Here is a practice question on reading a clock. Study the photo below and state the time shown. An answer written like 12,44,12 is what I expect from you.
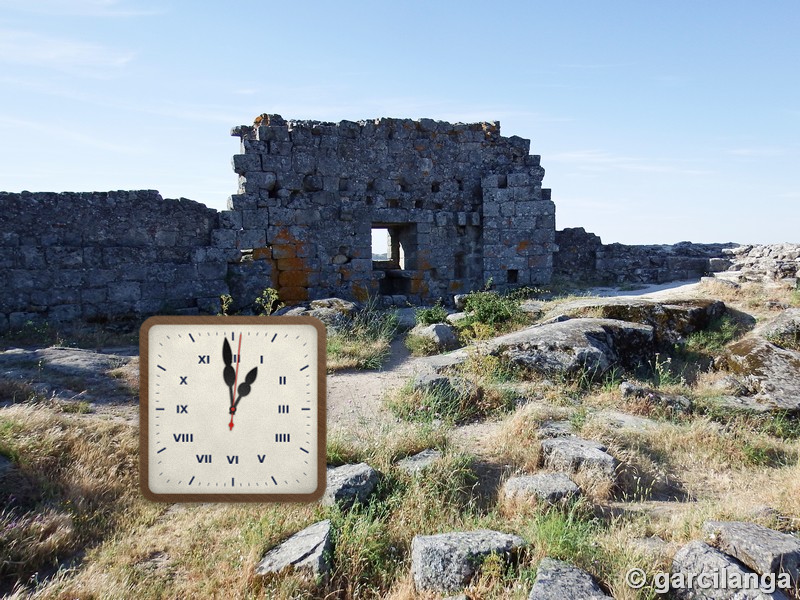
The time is 12,59,01
